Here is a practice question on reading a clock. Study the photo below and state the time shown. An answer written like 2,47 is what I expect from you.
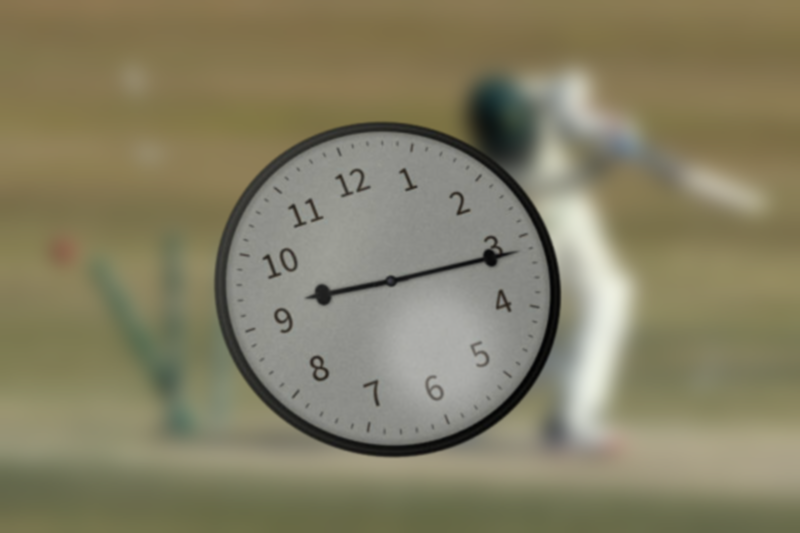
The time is 9,16
